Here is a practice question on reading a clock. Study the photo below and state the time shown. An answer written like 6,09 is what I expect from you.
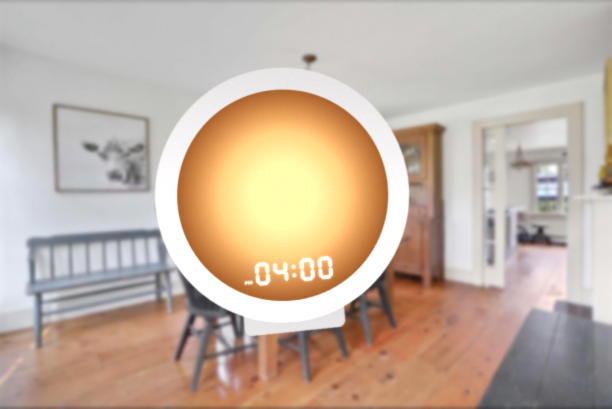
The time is 4,00
